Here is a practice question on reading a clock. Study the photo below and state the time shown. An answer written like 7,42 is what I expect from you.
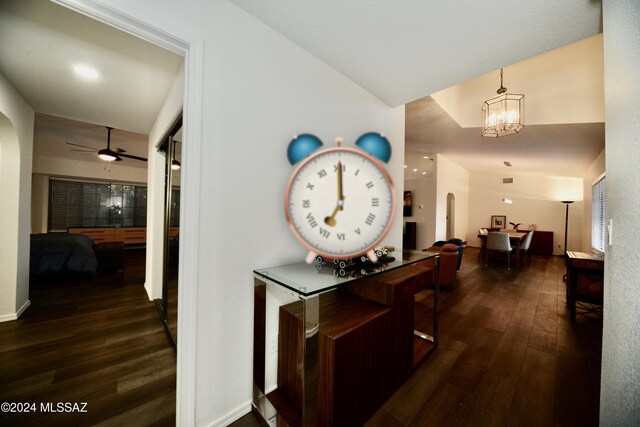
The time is 7,00
